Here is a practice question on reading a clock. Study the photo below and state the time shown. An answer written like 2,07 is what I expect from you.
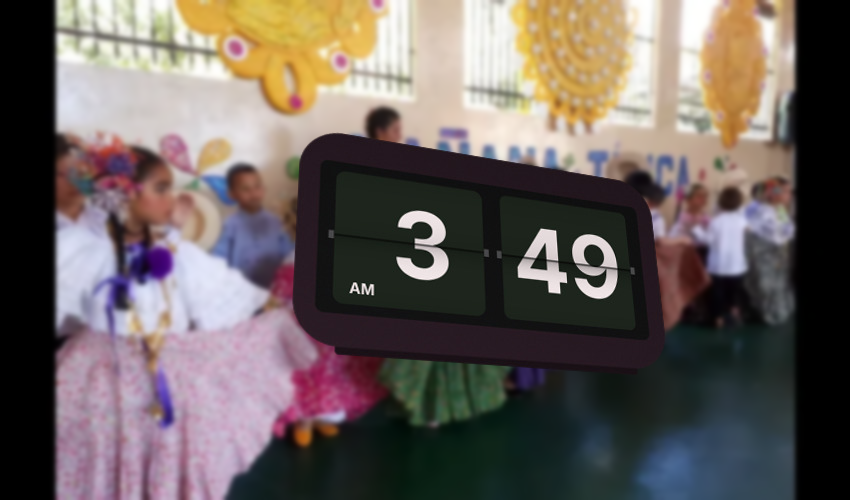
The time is 3,49
